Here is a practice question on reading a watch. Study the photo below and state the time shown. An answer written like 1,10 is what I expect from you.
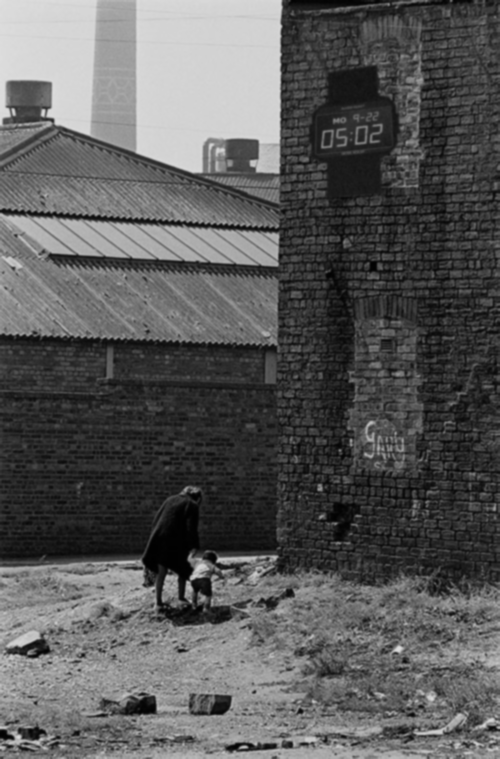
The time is 5,02
